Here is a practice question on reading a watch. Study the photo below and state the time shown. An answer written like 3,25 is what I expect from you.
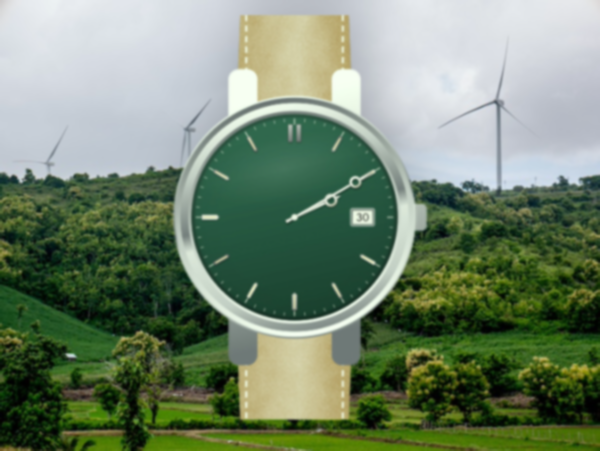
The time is 2,10
